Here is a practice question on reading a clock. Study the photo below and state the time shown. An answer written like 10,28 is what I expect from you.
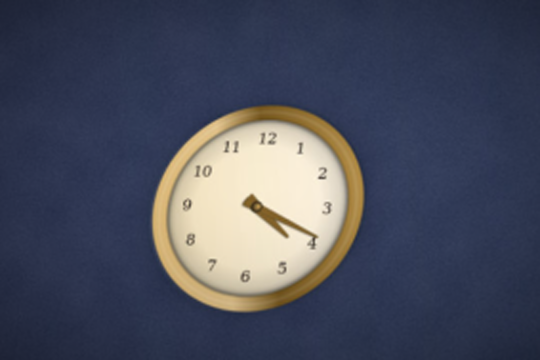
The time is 4,19
